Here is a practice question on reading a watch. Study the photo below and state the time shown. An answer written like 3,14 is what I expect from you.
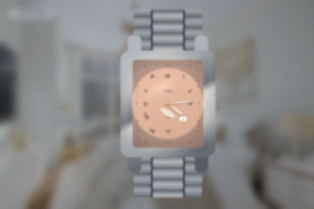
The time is 4,14
